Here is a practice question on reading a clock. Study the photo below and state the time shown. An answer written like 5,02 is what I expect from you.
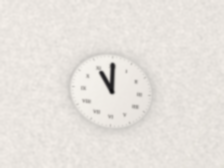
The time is 11,00
